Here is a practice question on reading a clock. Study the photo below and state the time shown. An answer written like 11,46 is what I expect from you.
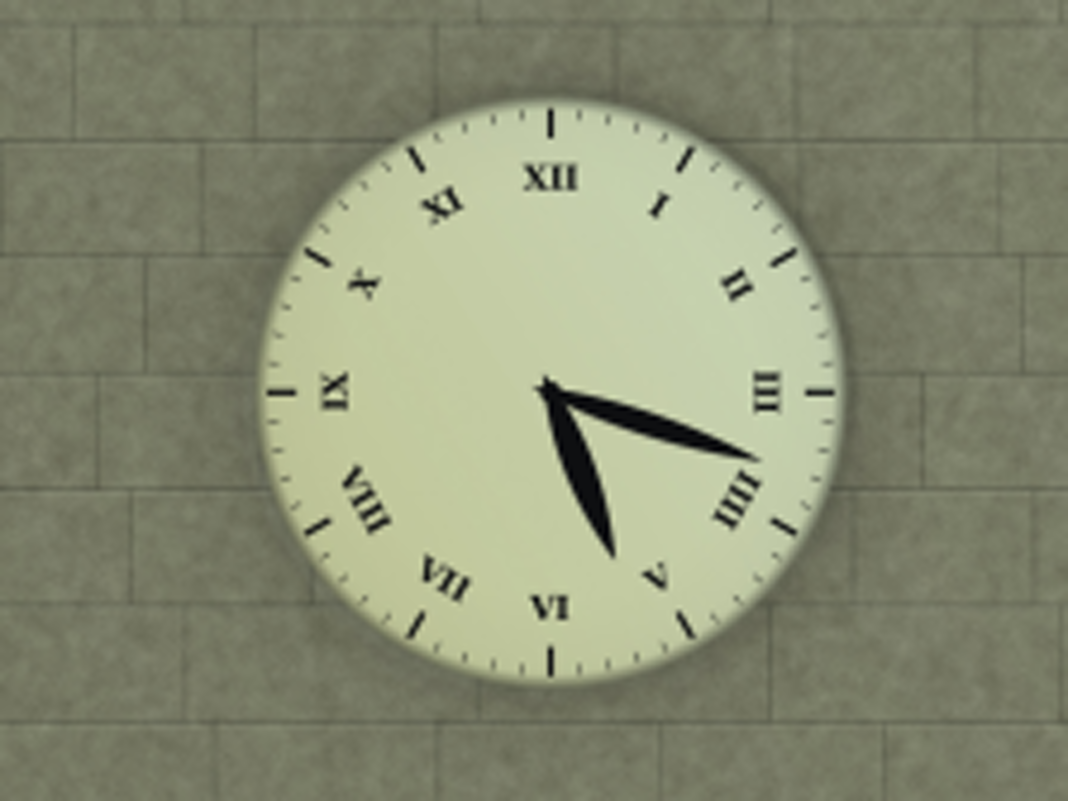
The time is 5,18
